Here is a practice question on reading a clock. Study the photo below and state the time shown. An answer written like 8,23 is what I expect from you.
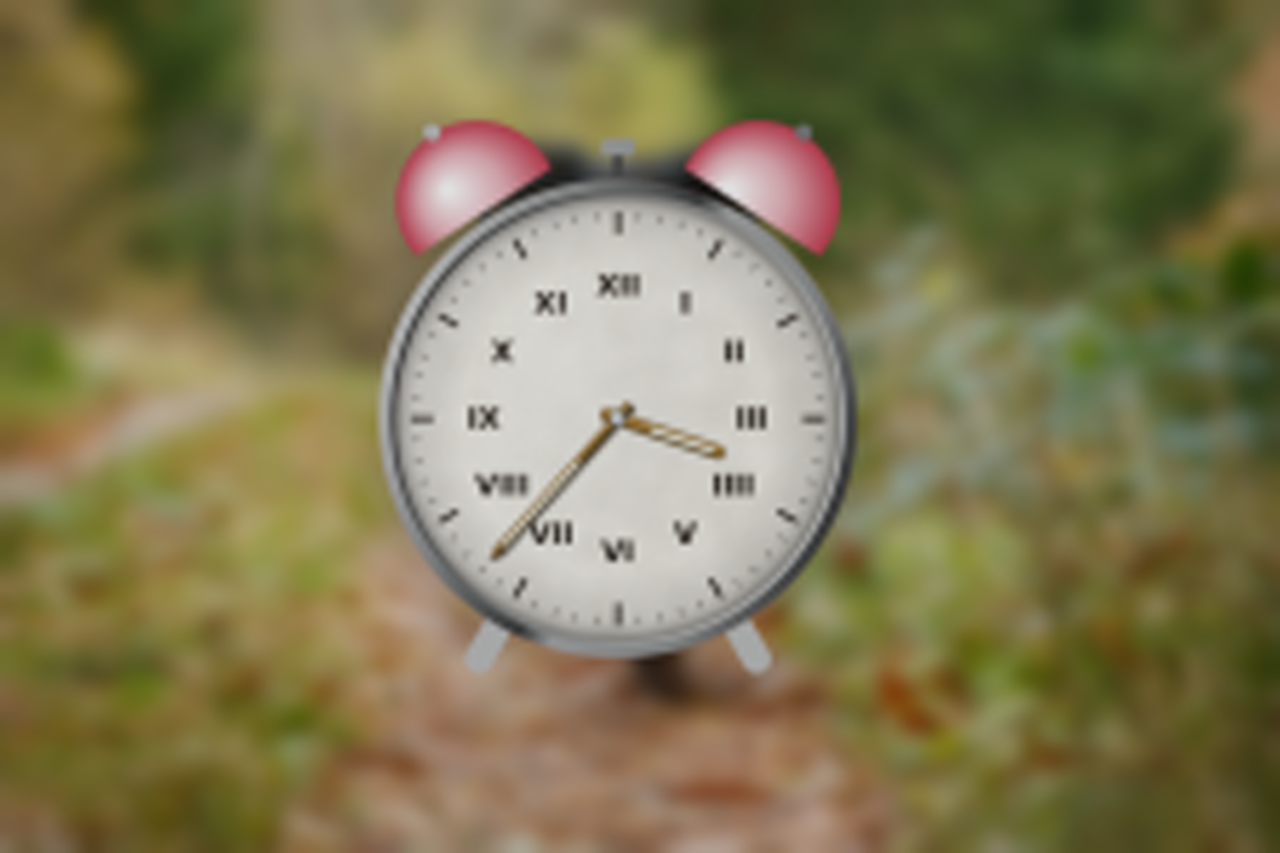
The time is 3,37
